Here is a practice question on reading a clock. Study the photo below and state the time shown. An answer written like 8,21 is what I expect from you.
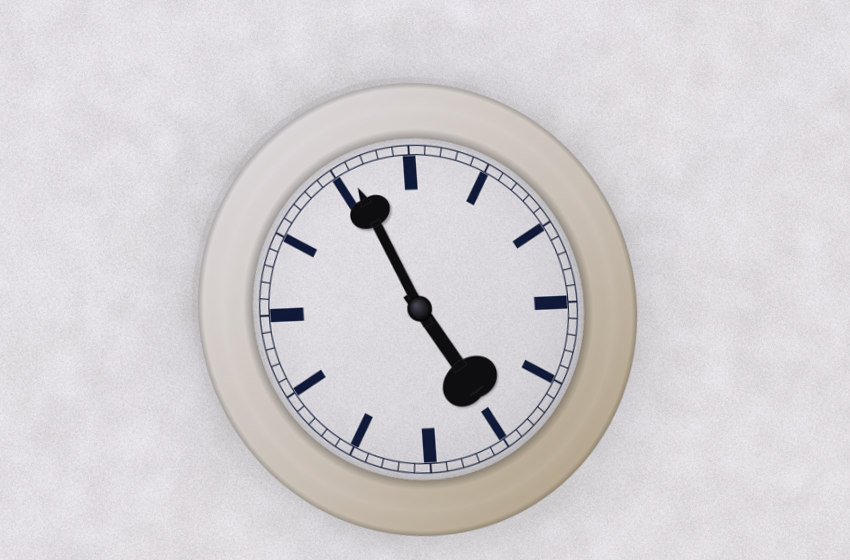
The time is 4,56
